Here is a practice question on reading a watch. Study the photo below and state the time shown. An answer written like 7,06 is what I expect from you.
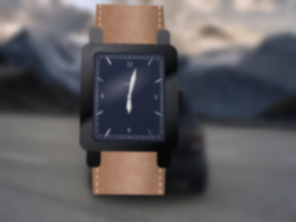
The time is 6,02
